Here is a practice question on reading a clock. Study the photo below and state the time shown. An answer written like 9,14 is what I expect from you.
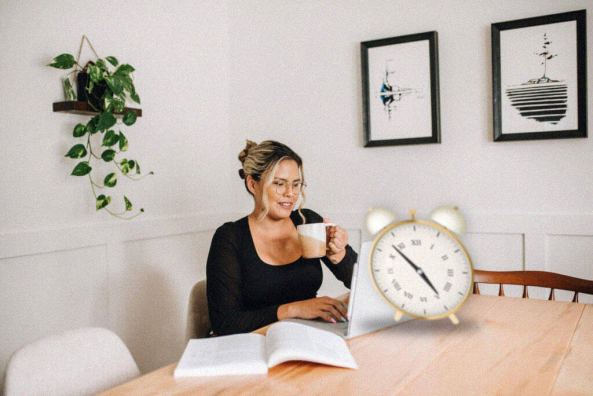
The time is 4,53
